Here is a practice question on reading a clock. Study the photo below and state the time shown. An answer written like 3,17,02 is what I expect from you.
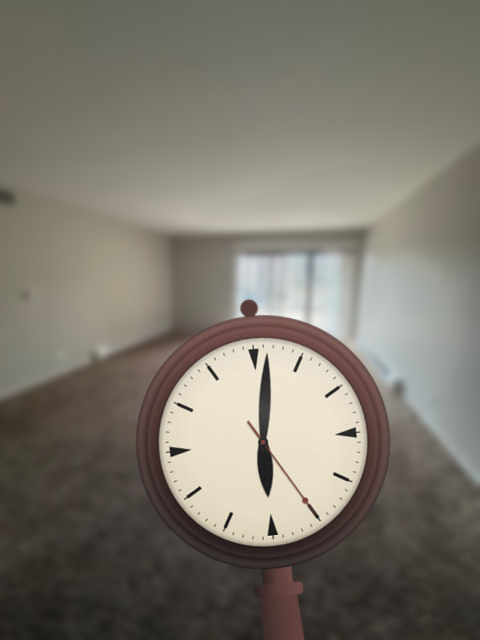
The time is 6,01,25
